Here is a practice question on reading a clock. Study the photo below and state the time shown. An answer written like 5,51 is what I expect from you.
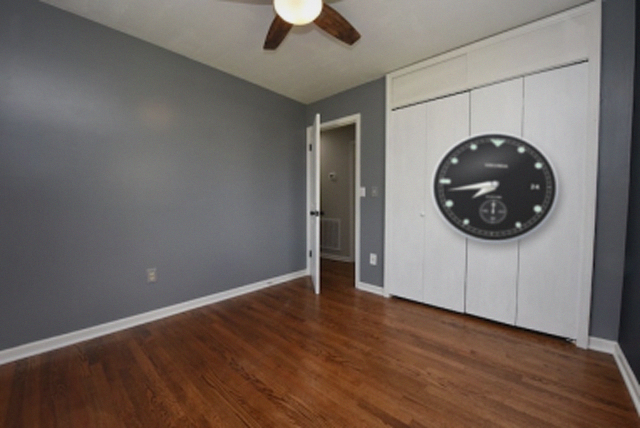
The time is 7,43
